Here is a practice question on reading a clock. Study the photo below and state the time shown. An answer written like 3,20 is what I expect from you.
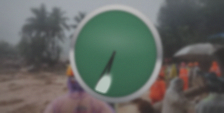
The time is 6,35
